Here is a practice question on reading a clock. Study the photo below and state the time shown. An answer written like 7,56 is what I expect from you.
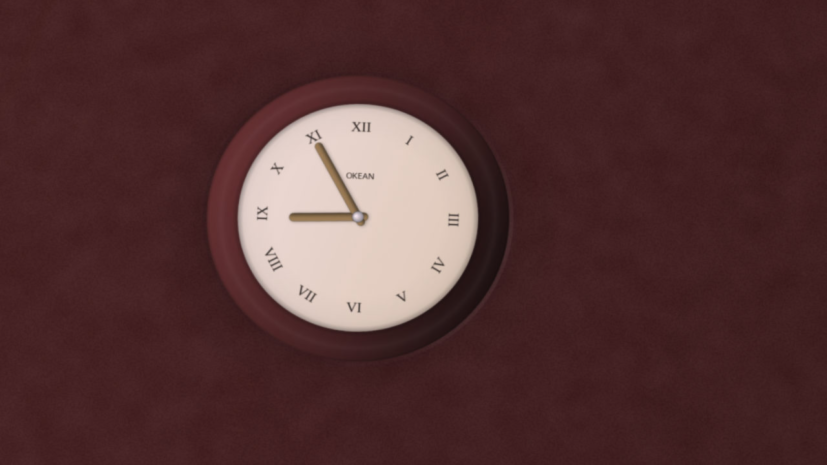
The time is 8,55
